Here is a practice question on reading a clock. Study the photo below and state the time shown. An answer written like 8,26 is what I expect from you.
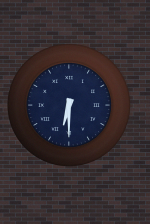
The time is 6,30
